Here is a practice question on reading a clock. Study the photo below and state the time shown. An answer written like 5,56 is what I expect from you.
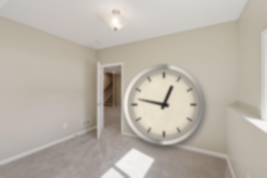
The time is 12,47
